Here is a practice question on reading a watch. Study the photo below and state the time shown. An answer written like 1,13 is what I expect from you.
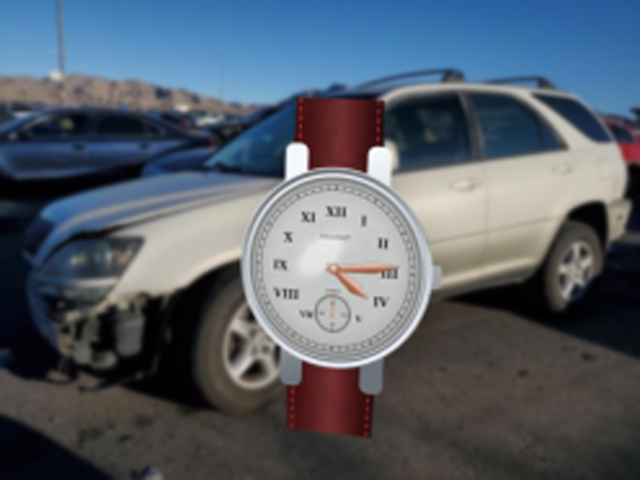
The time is 4,14
